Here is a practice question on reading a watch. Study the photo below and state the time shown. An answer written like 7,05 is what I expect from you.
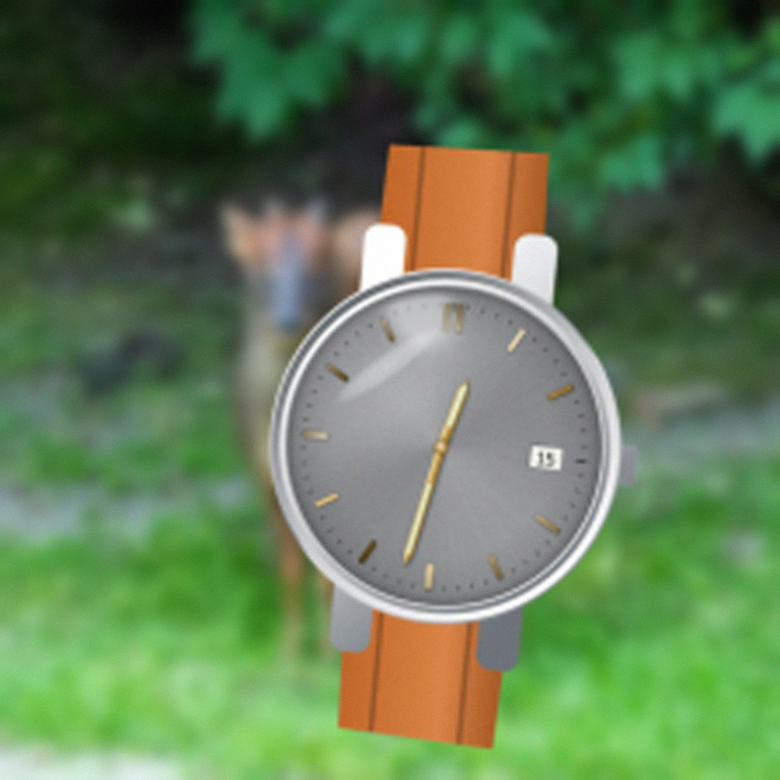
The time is 12,32
